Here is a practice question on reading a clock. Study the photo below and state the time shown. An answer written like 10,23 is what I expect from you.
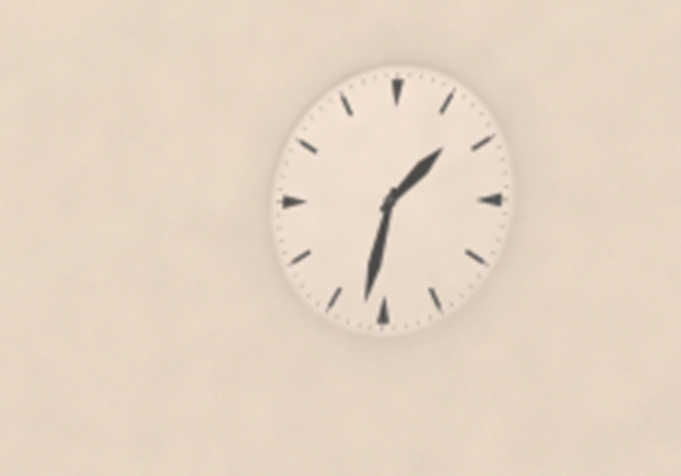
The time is 1,32
